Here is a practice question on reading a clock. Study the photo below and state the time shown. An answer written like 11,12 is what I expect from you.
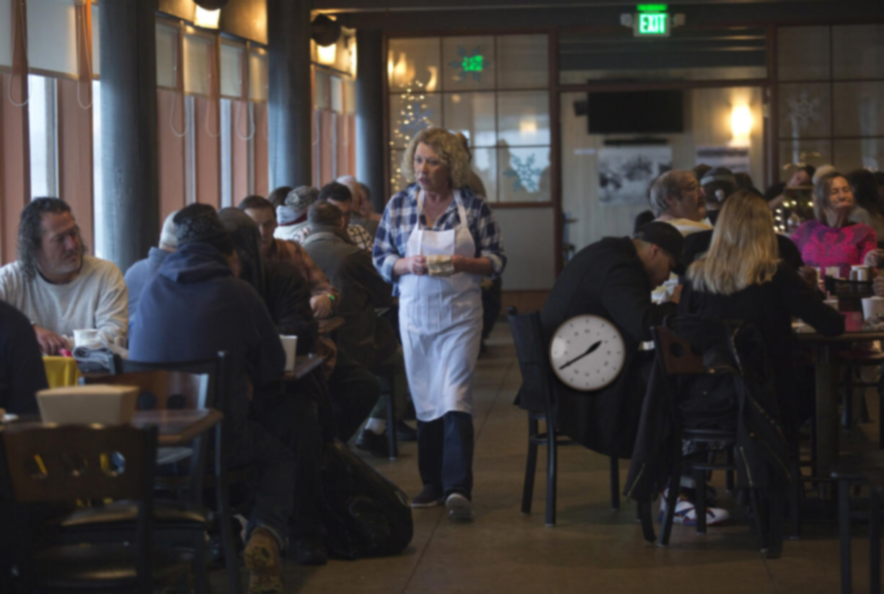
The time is 1,40
